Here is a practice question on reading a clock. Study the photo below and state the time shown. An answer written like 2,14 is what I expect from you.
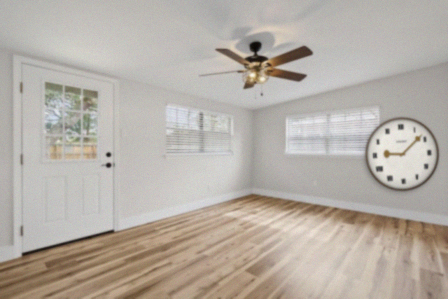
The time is 9,08
